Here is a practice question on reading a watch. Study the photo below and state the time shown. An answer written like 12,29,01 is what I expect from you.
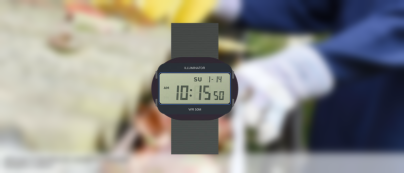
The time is 10,15,50
